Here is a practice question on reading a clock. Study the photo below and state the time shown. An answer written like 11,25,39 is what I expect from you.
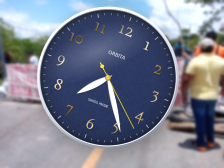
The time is 7,24,22
